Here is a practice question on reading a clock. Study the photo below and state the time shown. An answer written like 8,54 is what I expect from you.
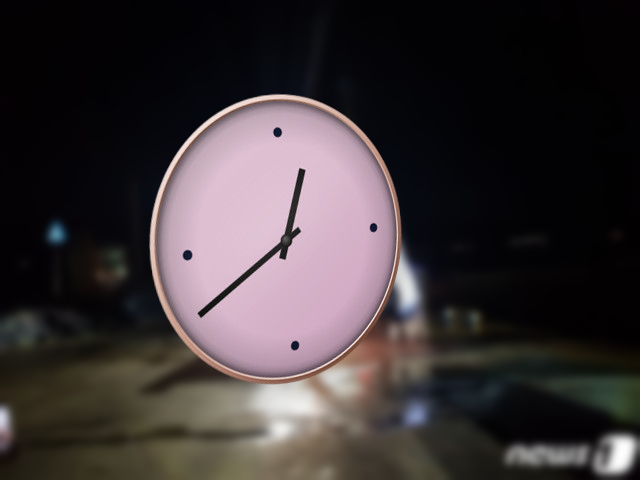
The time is 12,40
